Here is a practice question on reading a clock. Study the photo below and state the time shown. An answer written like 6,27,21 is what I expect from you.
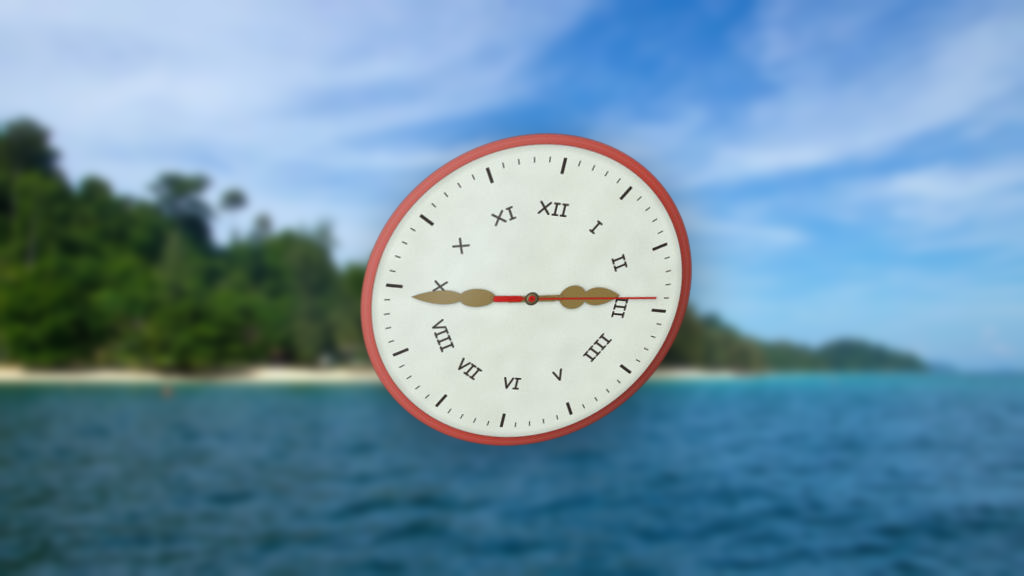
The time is 2,44,14
